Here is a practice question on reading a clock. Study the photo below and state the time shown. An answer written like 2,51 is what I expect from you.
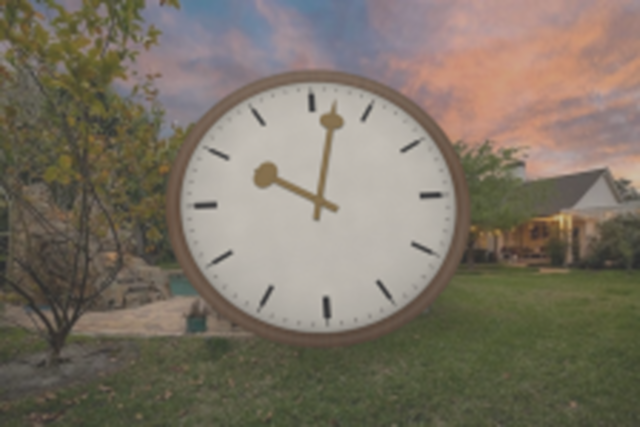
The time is 10,02
